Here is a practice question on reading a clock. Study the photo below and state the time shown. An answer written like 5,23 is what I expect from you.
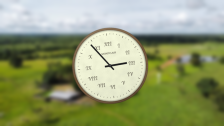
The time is 2,54
